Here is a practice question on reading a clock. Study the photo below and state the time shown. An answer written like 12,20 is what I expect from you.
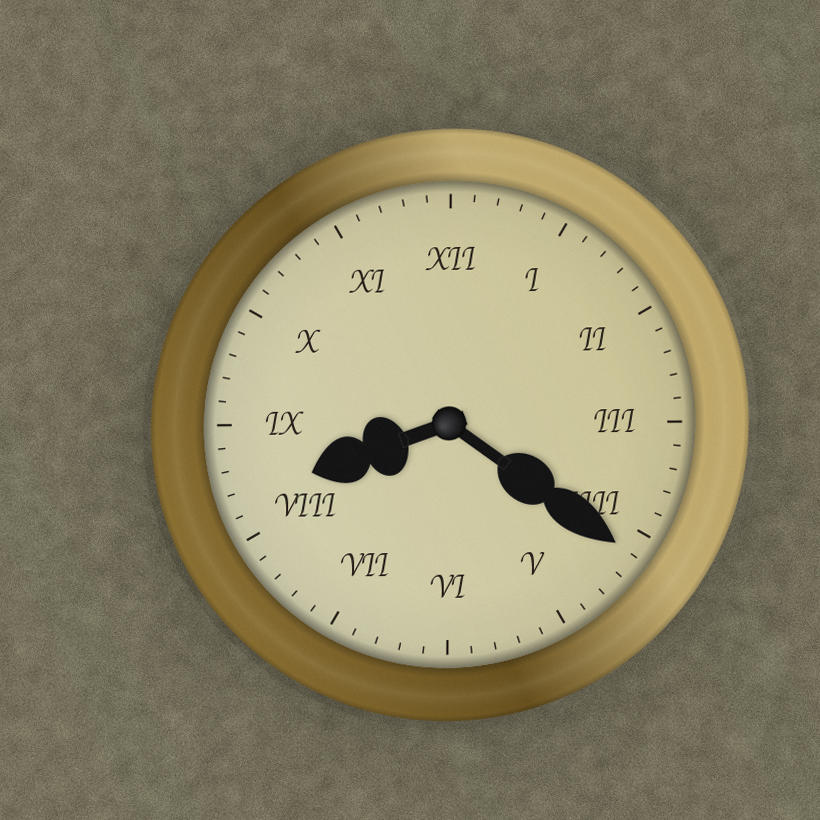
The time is 8,21
